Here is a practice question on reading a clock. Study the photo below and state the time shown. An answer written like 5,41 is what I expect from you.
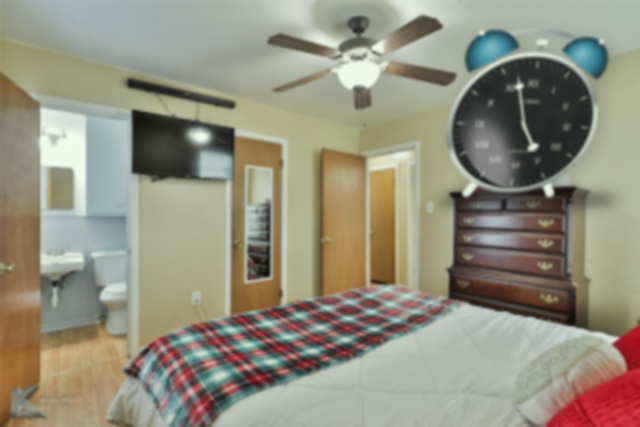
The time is 4,57
